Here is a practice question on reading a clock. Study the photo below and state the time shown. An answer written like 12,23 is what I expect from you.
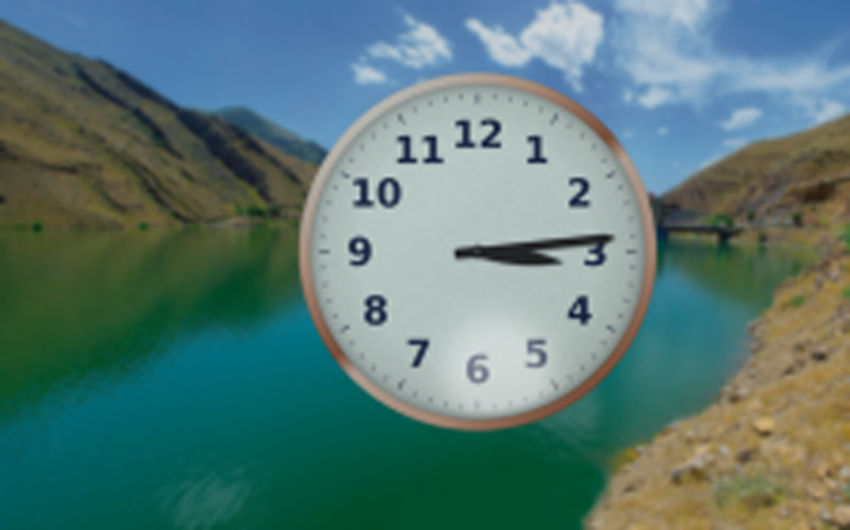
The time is 3,14
